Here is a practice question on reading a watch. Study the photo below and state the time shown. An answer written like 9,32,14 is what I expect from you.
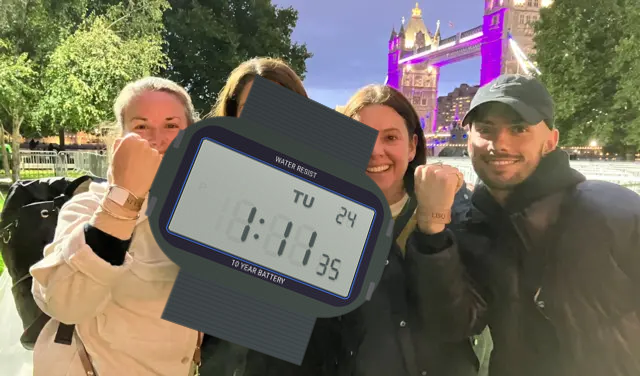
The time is 1,11,35
